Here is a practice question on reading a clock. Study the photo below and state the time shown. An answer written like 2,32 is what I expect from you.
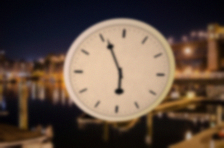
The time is 5,56
